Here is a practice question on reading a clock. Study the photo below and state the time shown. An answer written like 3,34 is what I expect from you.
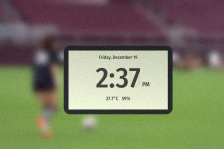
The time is 2,37
